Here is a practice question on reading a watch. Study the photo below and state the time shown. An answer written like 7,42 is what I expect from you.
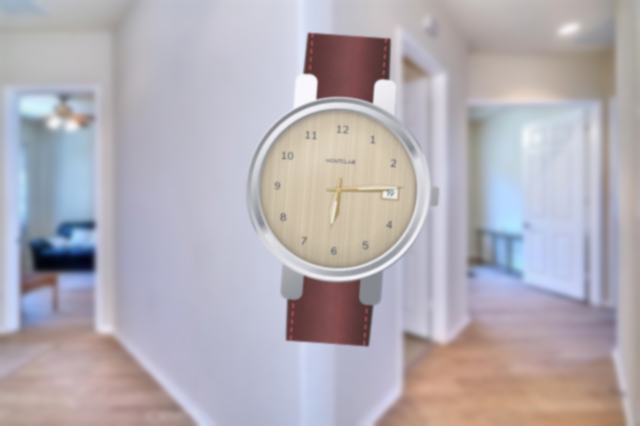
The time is 6,14
